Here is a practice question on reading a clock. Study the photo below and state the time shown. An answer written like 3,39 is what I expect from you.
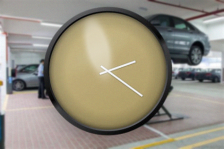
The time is 2,21
